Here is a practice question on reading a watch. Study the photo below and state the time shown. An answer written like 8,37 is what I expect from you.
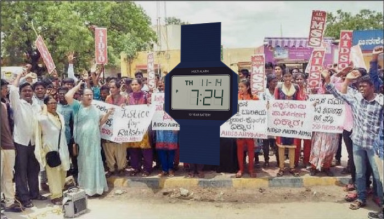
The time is 7,24
